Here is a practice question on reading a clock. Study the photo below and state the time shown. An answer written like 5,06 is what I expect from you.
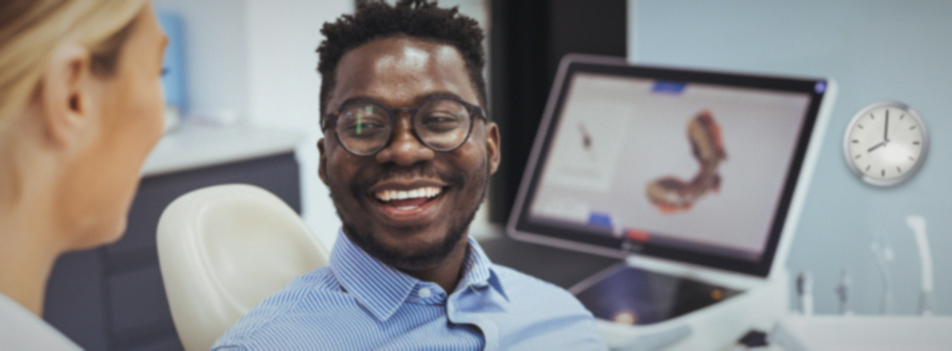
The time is 8,00
